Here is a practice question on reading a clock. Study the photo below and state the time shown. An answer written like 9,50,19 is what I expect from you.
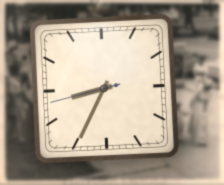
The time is 8,34,43
